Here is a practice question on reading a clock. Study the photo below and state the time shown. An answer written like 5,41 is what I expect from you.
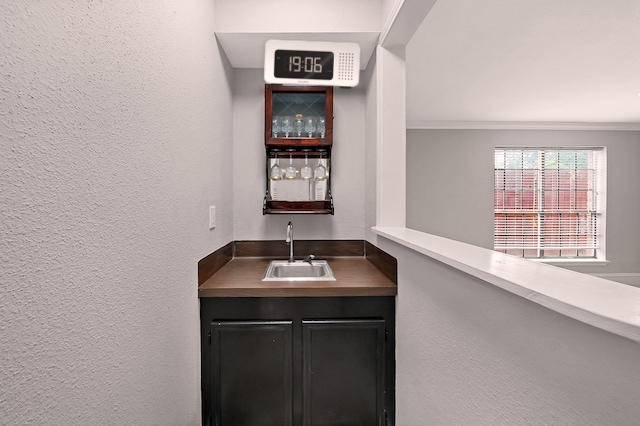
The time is 19,06
